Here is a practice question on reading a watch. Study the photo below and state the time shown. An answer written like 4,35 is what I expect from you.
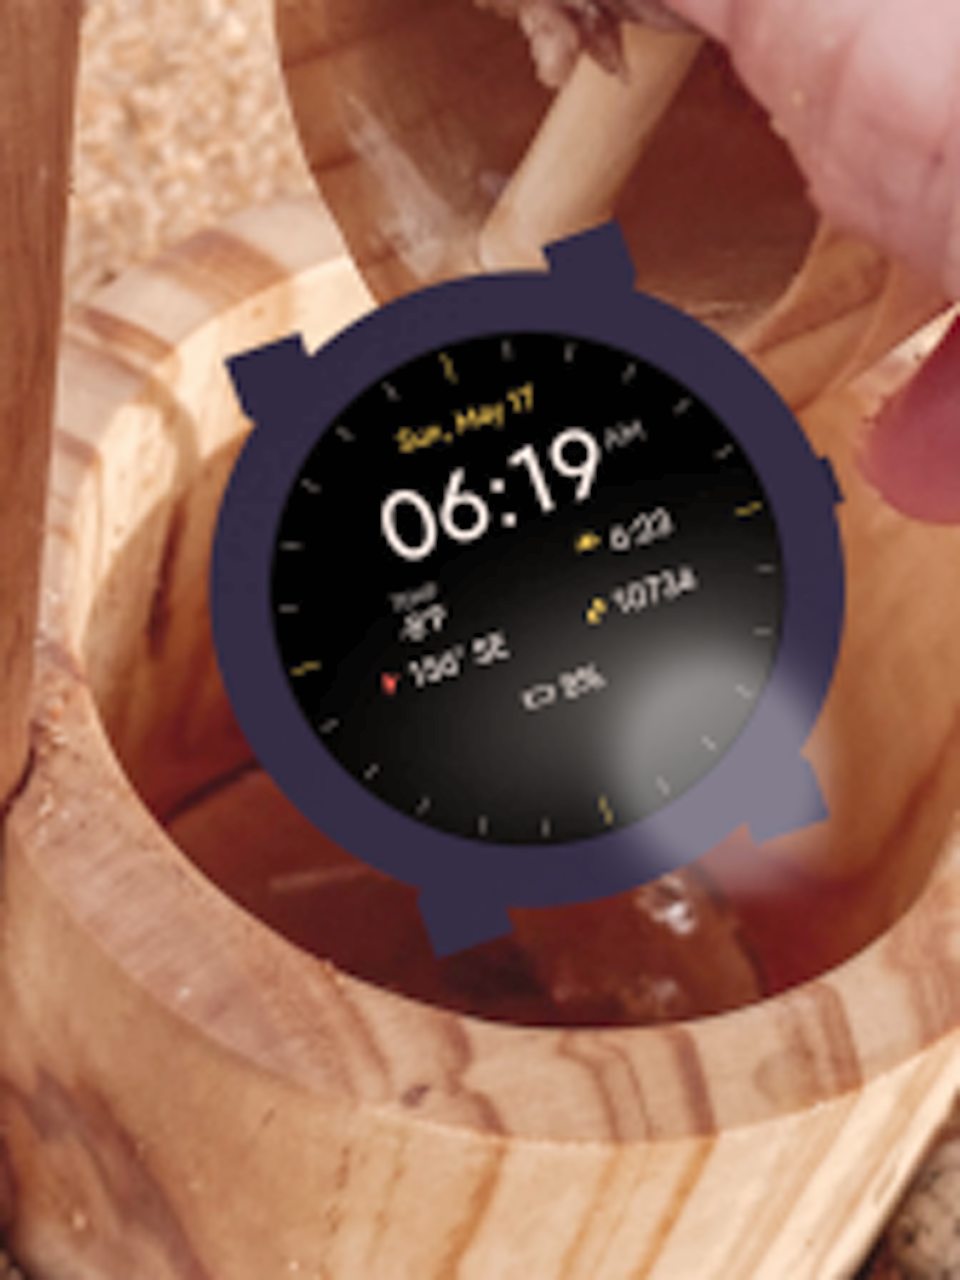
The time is 6,19
